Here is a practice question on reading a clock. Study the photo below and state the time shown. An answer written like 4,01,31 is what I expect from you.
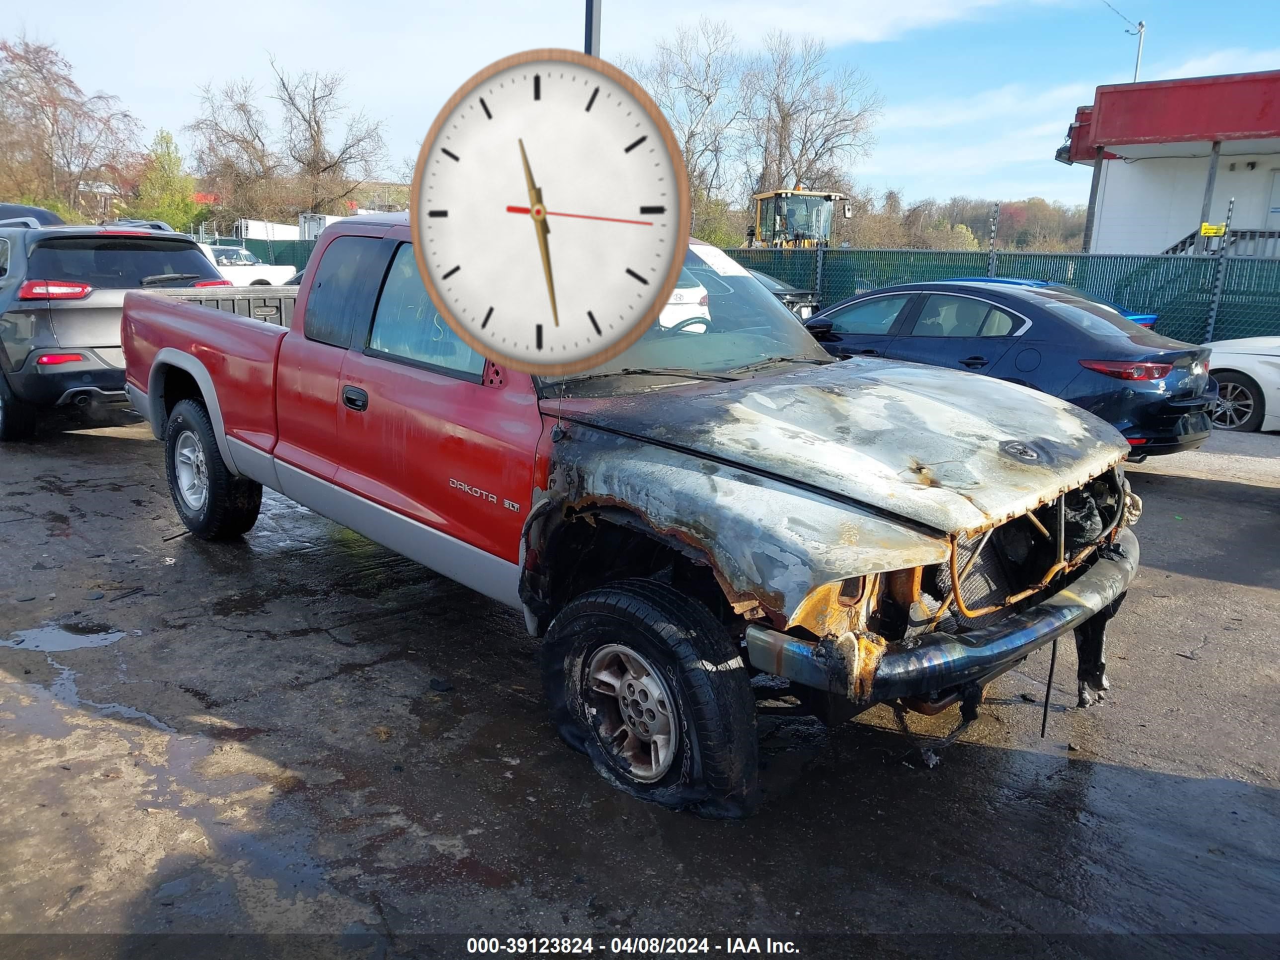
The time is 11,28,16
